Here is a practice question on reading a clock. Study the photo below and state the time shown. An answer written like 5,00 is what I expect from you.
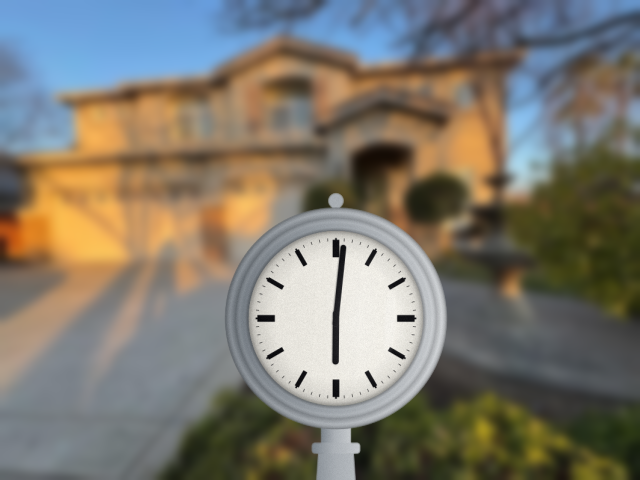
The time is 6,01
